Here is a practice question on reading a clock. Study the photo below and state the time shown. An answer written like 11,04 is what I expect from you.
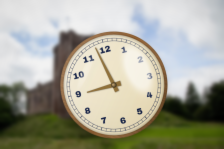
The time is 8,58
